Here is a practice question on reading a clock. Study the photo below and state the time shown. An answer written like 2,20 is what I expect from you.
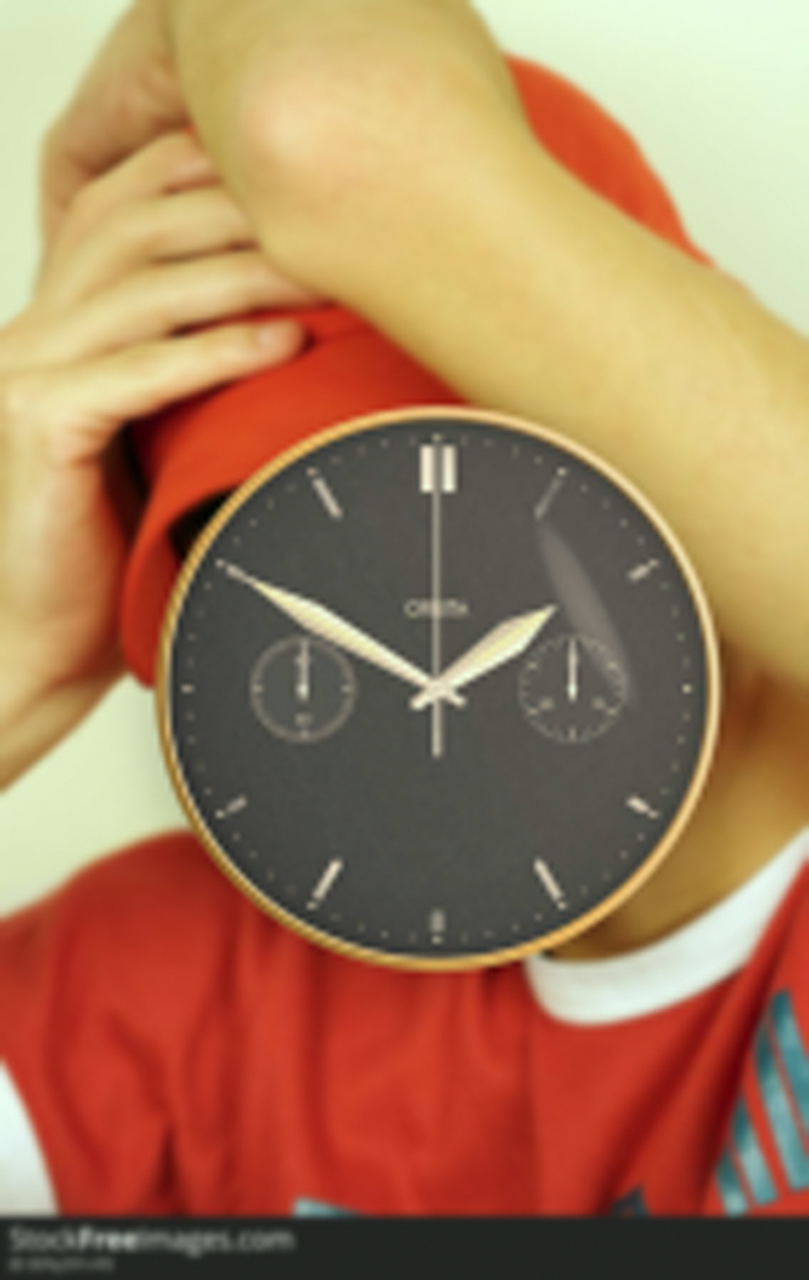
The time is 1,50
